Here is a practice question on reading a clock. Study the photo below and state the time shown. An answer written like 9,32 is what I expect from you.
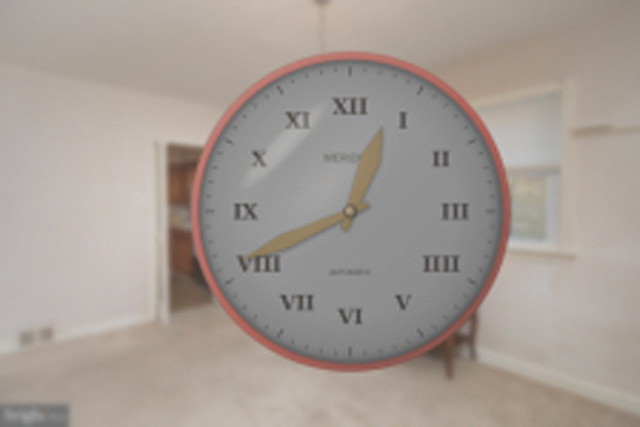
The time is 12,41
